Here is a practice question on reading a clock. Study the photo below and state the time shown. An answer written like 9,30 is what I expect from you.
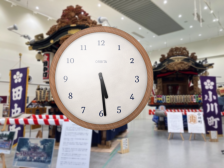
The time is 5,29
